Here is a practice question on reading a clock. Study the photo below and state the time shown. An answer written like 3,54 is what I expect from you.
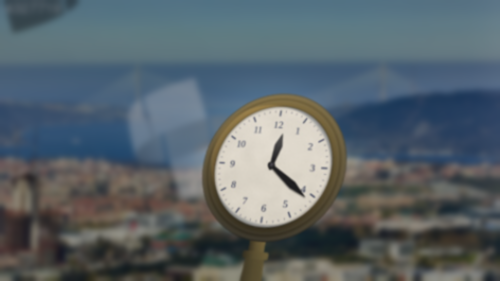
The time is 12,21
